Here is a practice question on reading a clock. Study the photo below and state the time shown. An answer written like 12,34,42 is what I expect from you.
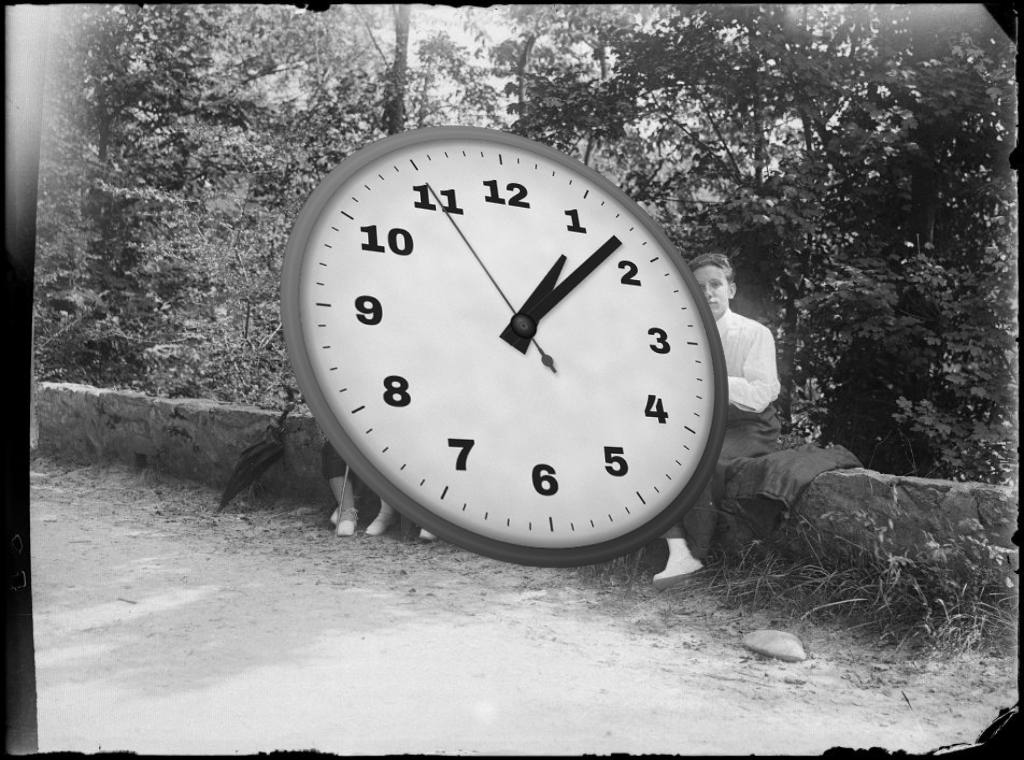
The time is 1,07,55
